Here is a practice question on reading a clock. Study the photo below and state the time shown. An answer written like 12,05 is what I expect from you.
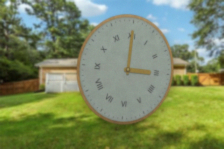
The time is 3,00
